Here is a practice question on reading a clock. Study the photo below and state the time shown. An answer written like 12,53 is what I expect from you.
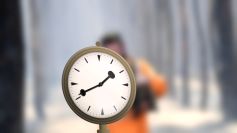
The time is 1,41
